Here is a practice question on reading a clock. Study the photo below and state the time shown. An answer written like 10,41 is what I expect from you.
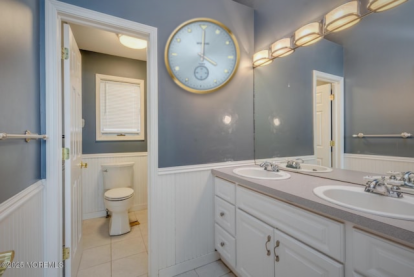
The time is 4,00
